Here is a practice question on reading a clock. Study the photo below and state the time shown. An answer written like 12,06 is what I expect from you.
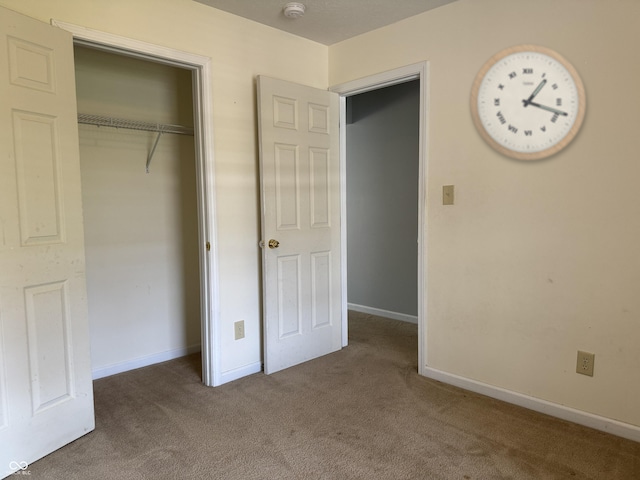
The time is 1,18
